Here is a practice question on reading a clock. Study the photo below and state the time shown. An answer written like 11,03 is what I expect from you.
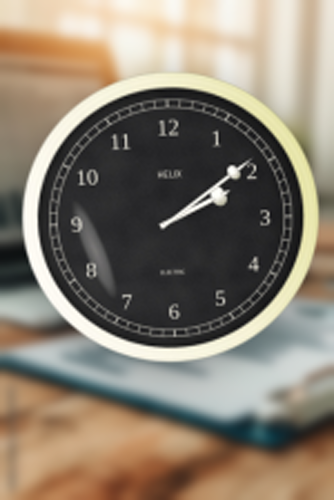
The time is 2,09
